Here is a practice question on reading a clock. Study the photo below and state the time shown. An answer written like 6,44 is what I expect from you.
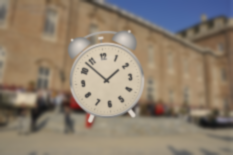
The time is 1,53
